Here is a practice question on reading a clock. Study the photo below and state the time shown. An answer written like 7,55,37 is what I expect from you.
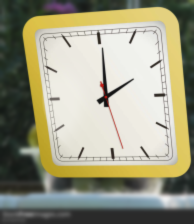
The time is 2,00,28
